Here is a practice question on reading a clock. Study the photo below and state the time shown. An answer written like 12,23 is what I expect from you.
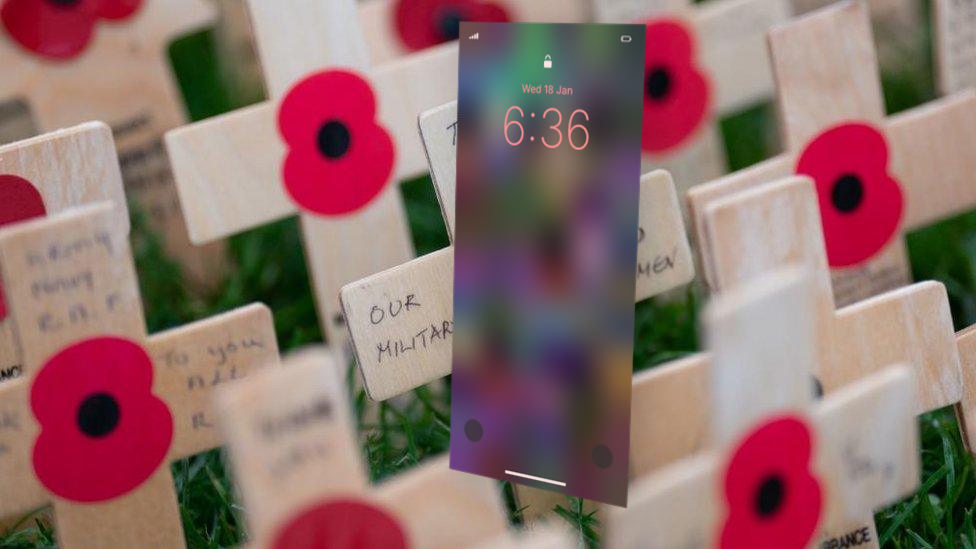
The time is 6,36
